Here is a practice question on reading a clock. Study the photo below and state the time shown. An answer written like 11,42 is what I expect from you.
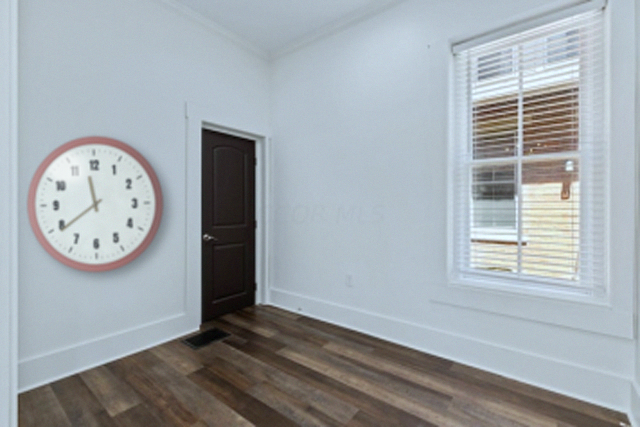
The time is 11,39
